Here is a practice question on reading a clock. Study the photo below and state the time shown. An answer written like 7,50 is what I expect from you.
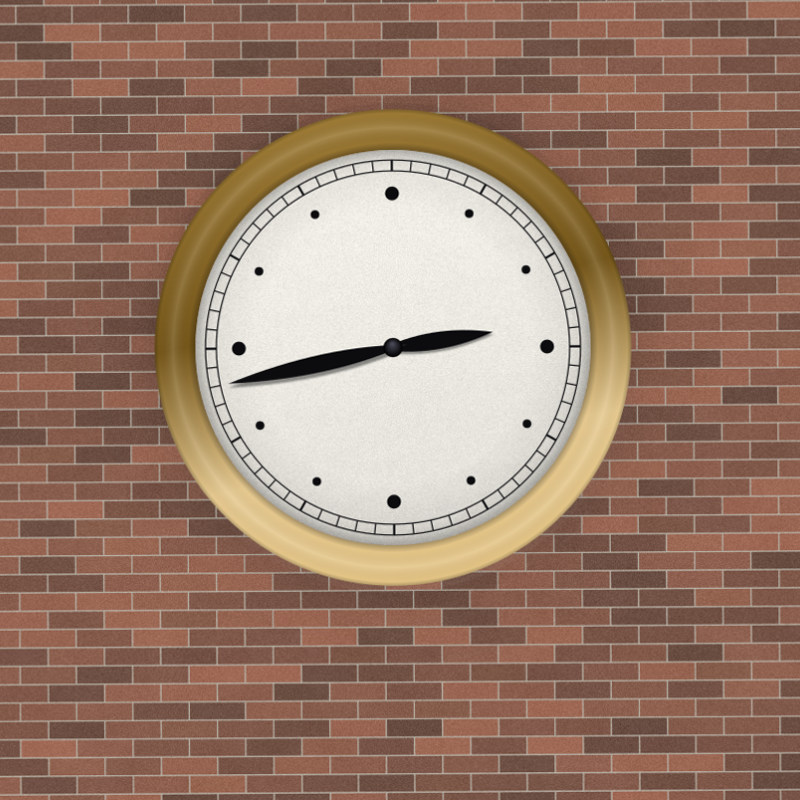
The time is 2,43
